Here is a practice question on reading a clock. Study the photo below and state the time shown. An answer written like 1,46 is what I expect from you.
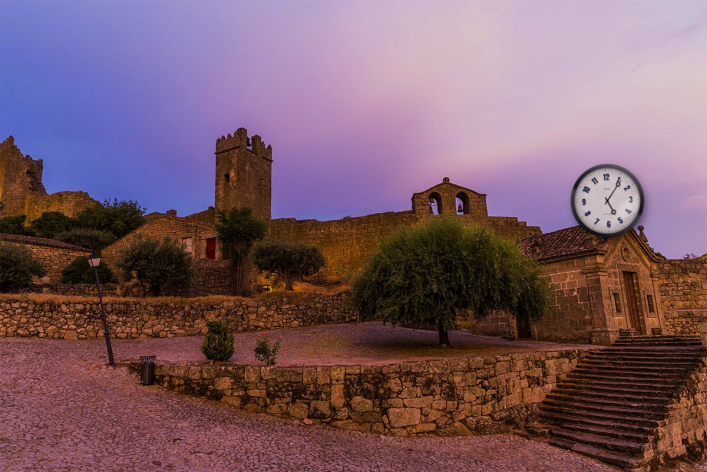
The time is 5,06
